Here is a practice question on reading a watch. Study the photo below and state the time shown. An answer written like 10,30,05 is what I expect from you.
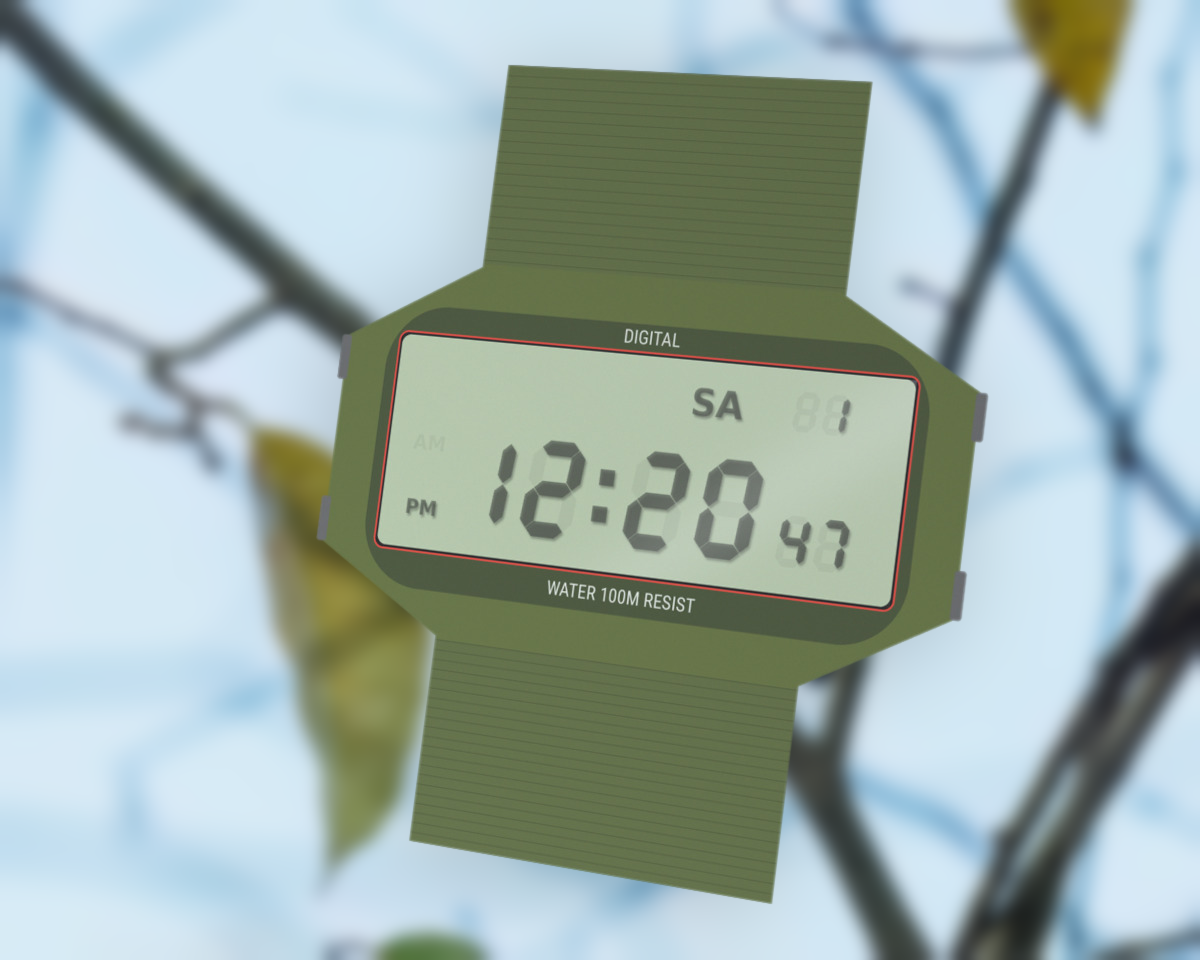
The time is 12,20,47
